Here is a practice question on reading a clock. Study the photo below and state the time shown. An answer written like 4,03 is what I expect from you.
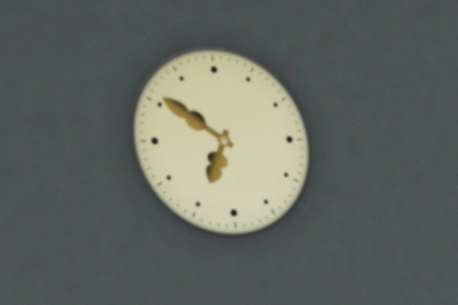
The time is 6,51
